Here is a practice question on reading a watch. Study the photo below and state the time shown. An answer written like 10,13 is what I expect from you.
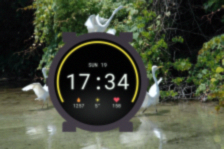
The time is 17,34
